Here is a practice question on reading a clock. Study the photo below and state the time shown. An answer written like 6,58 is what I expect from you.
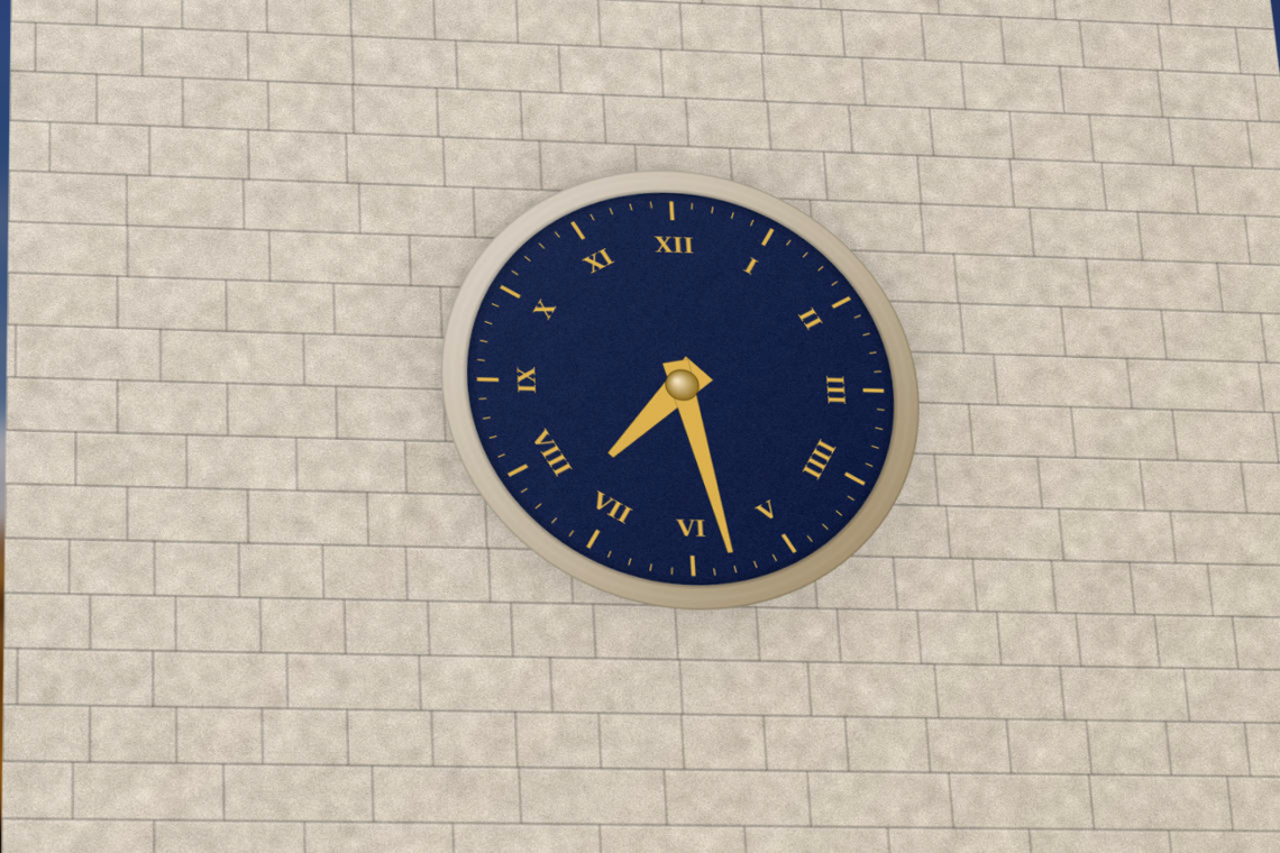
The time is 7,28
